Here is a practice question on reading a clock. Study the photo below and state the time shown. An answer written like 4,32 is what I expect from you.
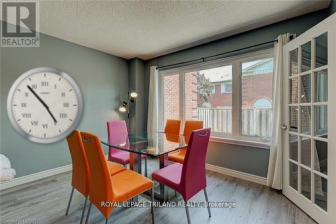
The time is 4,53
